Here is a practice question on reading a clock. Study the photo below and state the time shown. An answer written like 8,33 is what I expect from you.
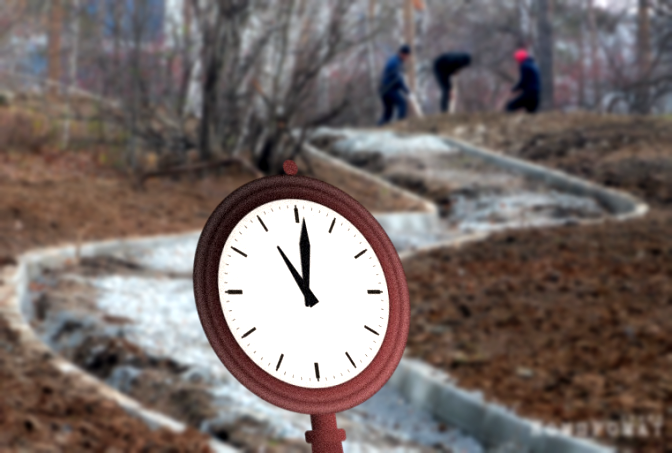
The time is 11,01
